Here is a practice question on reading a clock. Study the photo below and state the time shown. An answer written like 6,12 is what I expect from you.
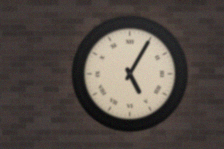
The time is 5,05
